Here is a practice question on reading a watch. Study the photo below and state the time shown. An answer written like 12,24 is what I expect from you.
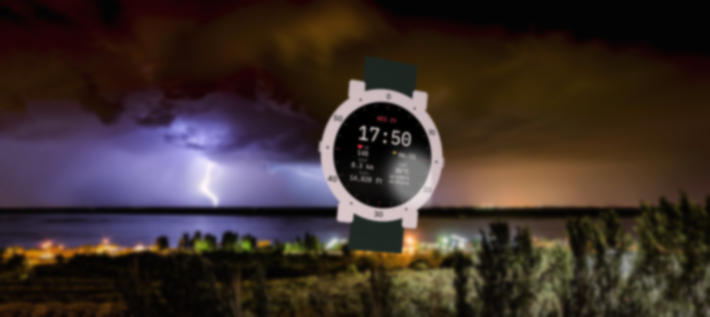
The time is 17,50
